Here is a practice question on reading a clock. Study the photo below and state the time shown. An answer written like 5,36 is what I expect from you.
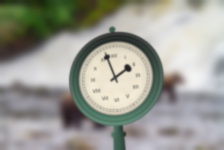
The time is 1,57
